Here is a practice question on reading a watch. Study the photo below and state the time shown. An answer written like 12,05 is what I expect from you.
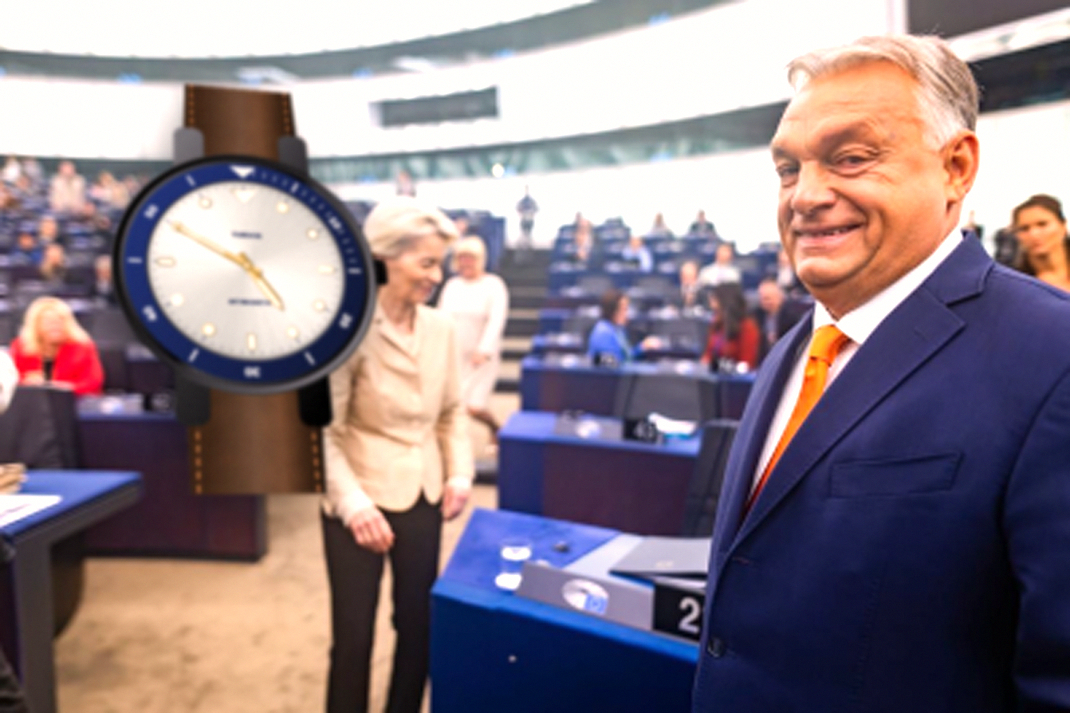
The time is 4,50
